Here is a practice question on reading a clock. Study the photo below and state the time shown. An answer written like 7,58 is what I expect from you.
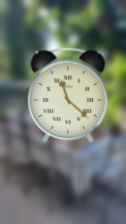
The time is 11,22
